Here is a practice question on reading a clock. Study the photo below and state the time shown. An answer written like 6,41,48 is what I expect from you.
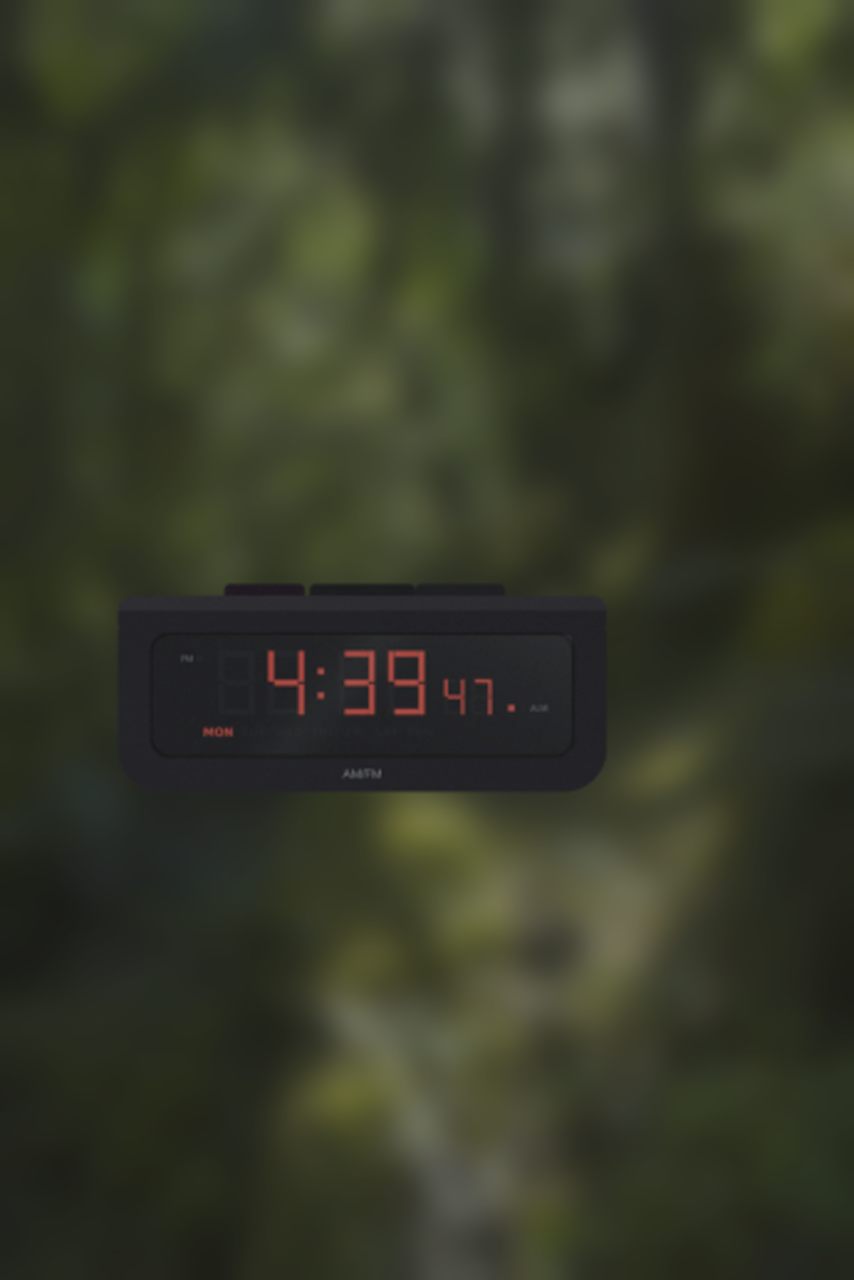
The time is 4,39,47
